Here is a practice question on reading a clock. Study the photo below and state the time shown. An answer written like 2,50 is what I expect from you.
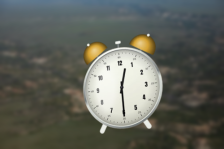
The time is 12,30
